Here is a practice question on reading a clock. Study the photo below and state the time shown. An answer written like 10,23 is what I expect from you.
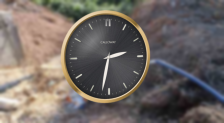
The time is 2,32
